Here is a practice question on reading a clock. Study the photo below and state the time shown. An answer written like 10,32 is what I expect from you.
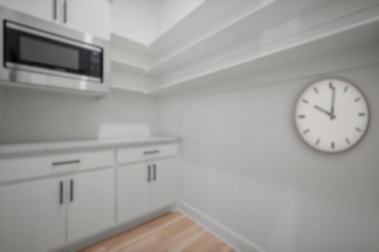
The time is 10,01
